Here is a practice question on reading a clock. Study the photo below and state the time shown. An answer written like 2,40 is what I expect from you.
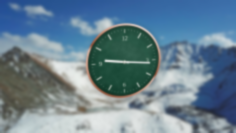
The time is 9,16
